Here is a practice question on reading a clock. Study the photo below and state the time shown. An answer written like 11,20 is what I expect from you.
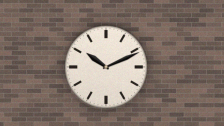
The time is 10,11
